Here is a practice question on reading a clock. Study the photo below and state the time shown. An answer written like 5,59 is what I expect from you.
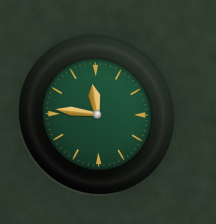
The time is 11,46
